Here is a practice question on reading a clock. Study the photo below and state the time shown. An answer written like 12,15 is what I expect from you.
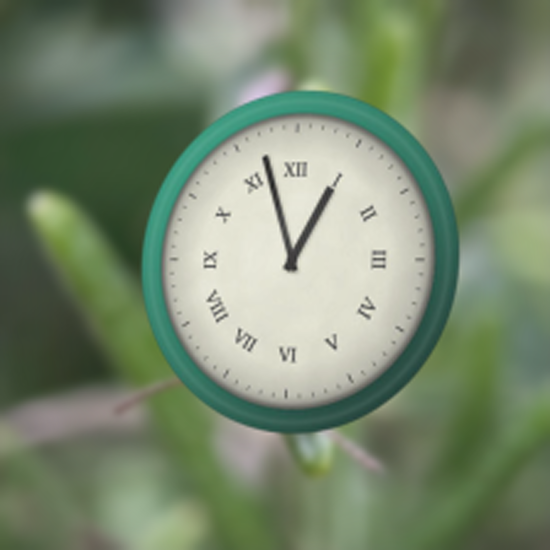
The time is 12,57
